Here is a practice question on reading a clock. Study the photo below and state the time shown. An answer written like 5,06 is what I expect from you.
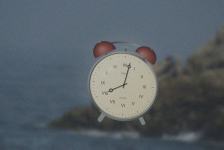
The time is 8,02
